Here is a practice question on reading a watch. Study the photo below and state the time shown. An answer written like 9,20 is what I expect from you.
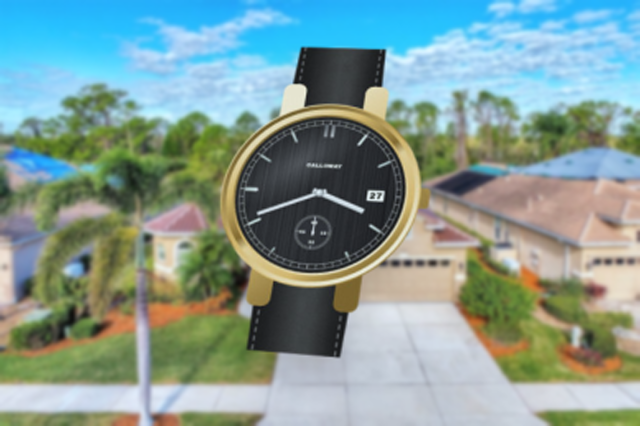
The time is 3,41
